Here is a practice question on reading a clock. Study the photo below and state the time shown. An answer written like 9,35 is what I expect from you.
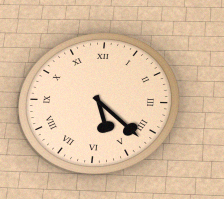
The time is 5,22
